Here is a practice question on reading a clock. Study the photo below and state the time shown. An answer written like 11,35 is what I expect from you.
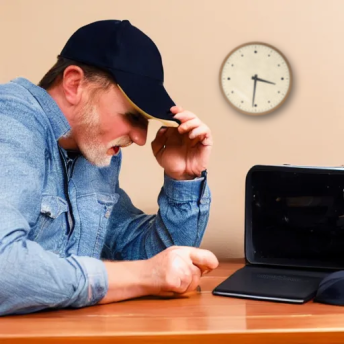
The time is 3,31
